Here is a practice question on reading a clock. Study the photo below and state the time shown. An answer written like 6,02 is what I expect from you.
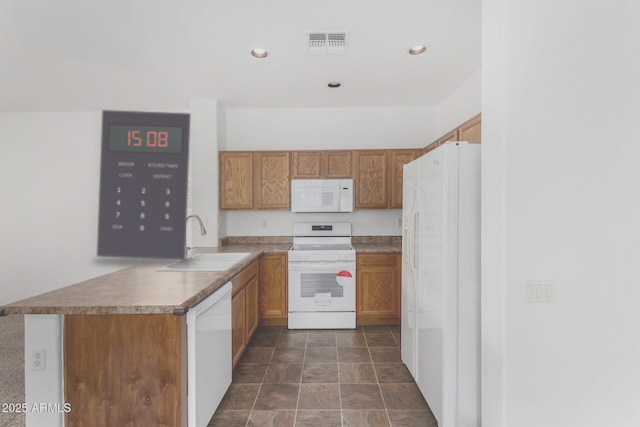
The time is 15,08
